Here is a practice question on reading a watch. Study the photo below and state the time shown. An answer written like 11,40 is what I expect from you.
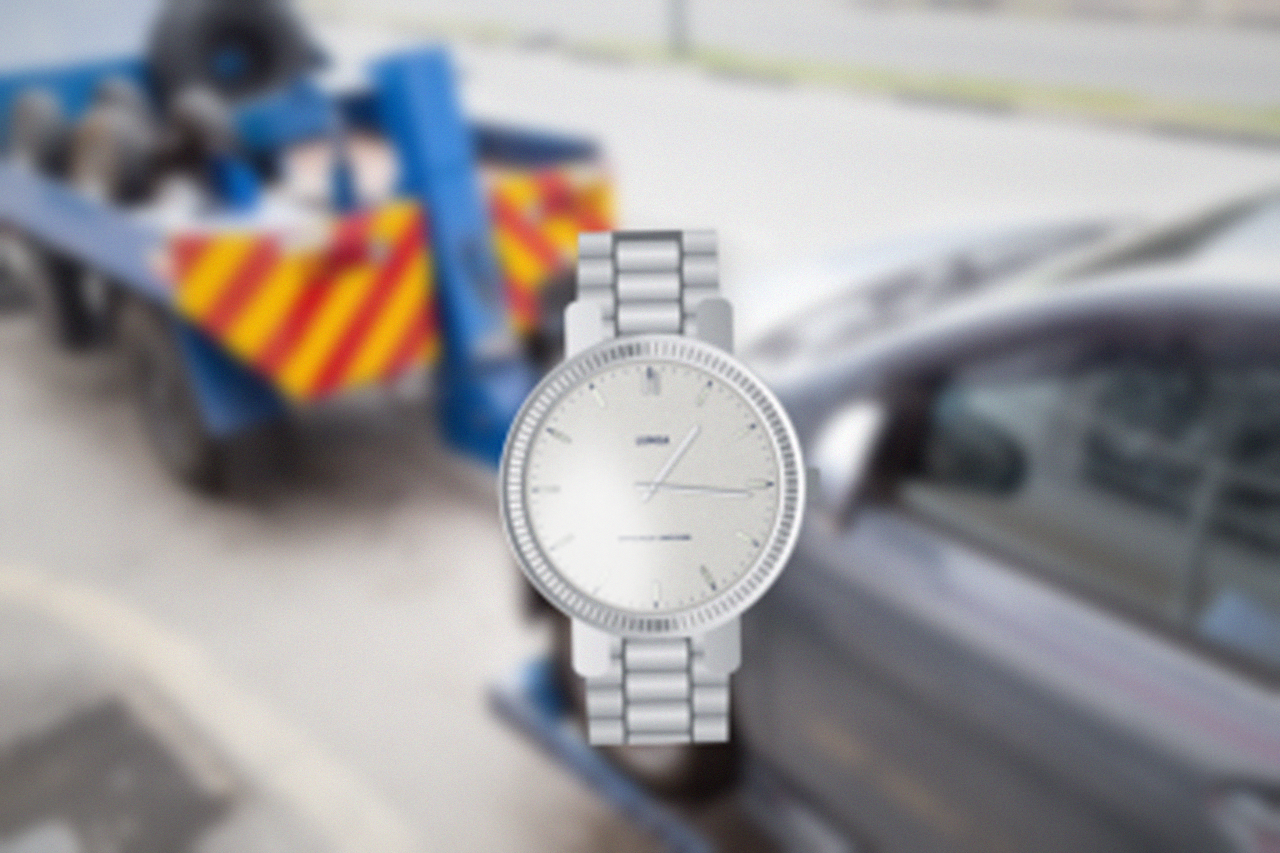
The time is 1,16
